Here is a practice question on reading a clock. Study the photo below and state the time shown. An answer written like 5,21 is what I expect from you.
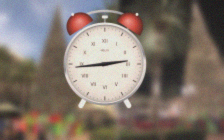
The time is 2,44
